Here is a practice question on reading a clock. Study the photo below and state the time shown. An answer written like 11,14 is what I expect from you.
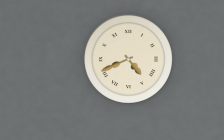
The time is 4,41
